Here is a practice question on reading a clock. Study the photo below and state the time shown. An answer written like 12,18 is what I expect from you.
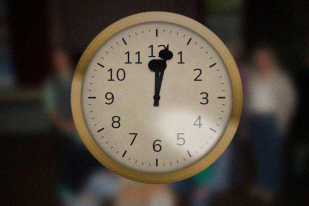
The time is 12,02
